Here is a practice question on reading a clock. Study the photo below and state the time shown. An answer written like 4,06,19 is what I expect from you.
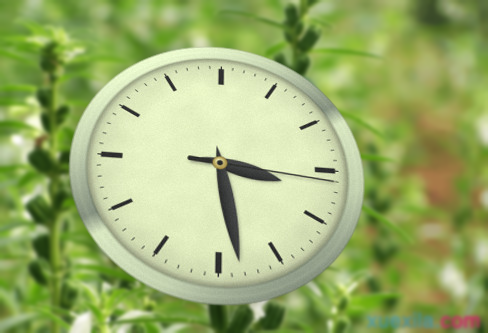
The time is 3,28,16
